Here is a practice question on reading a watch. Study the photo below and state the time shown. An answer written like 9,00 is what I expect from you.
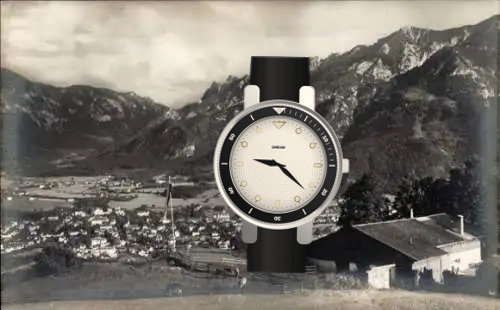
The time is 9,22
